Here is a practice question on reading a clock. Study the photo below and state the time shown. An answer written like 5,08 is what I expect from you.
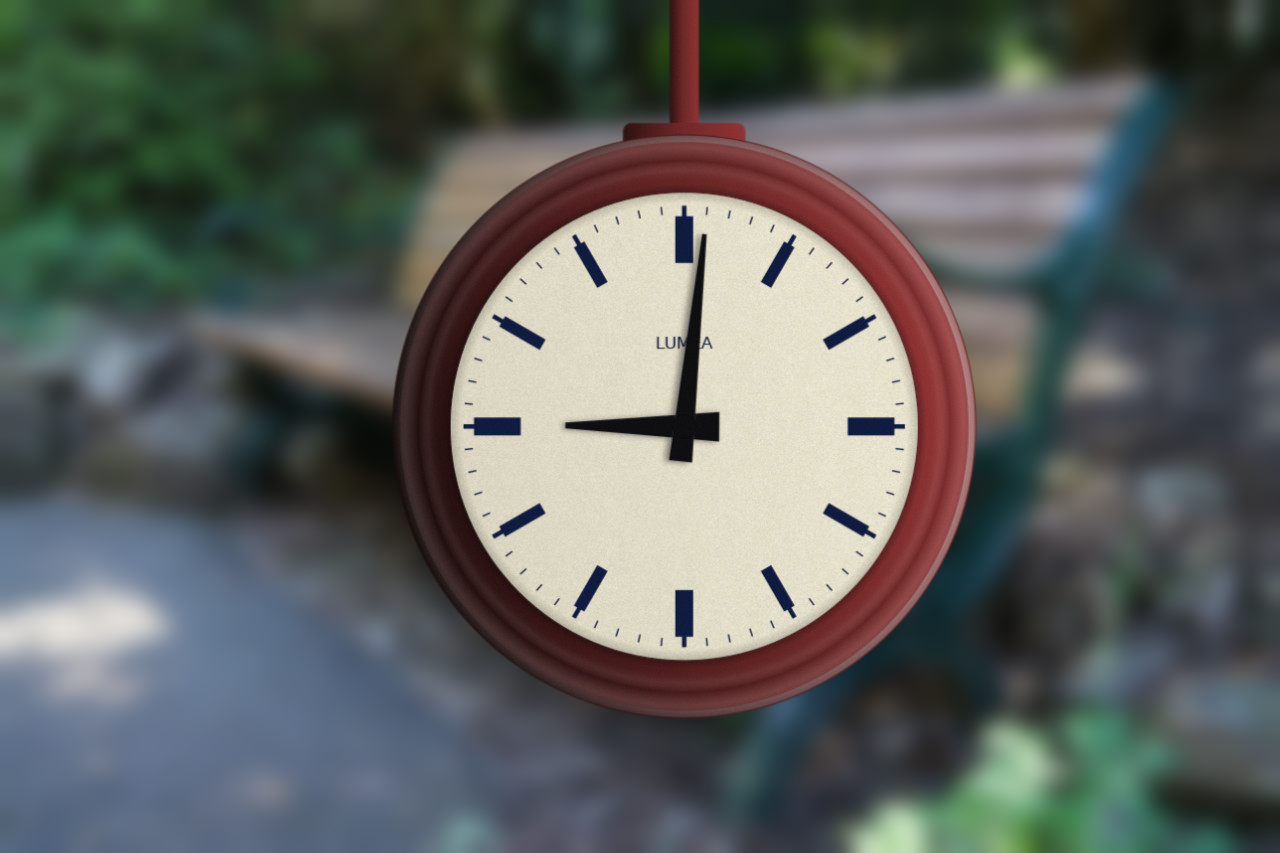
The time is 9,01
